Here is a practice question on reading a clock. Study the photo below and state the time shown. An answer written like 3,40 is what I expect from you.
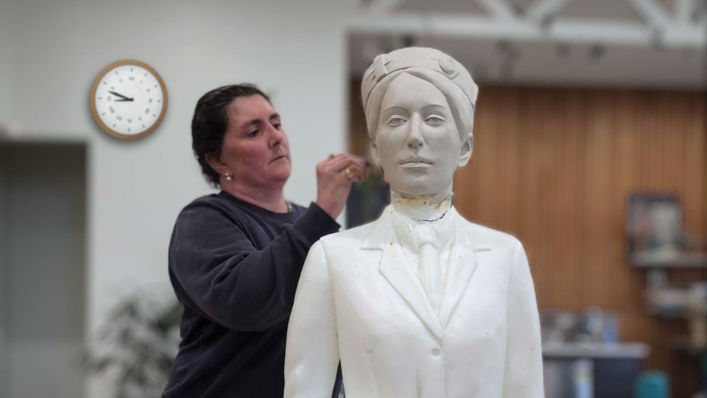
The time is 8,48
